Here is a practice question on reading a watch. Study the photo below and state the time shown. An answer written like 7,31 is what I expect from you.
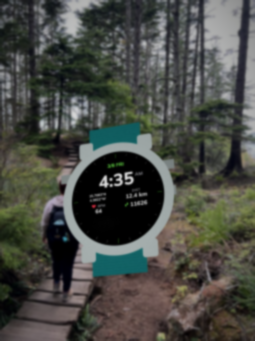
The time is 4,35
